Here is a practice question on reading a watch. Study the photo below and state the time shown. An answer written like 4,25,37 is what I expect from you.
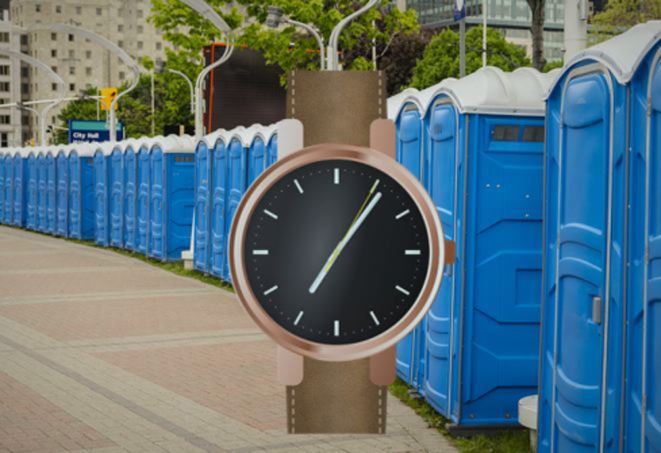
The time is 7,06,05
